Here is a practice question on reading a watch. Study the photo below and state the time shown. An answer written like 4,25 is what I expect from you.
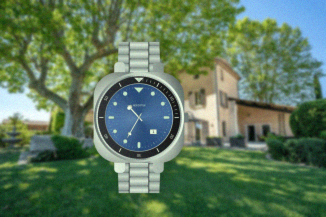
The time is 10,35
